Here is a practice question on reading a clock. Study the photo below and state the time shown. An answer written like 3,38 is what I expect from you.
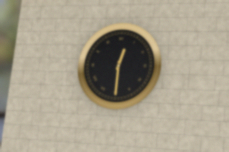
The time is 12,30
